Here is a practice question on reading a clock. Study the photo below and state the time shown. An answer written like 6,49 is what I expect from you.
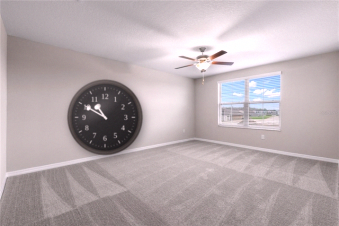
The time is 10,50
